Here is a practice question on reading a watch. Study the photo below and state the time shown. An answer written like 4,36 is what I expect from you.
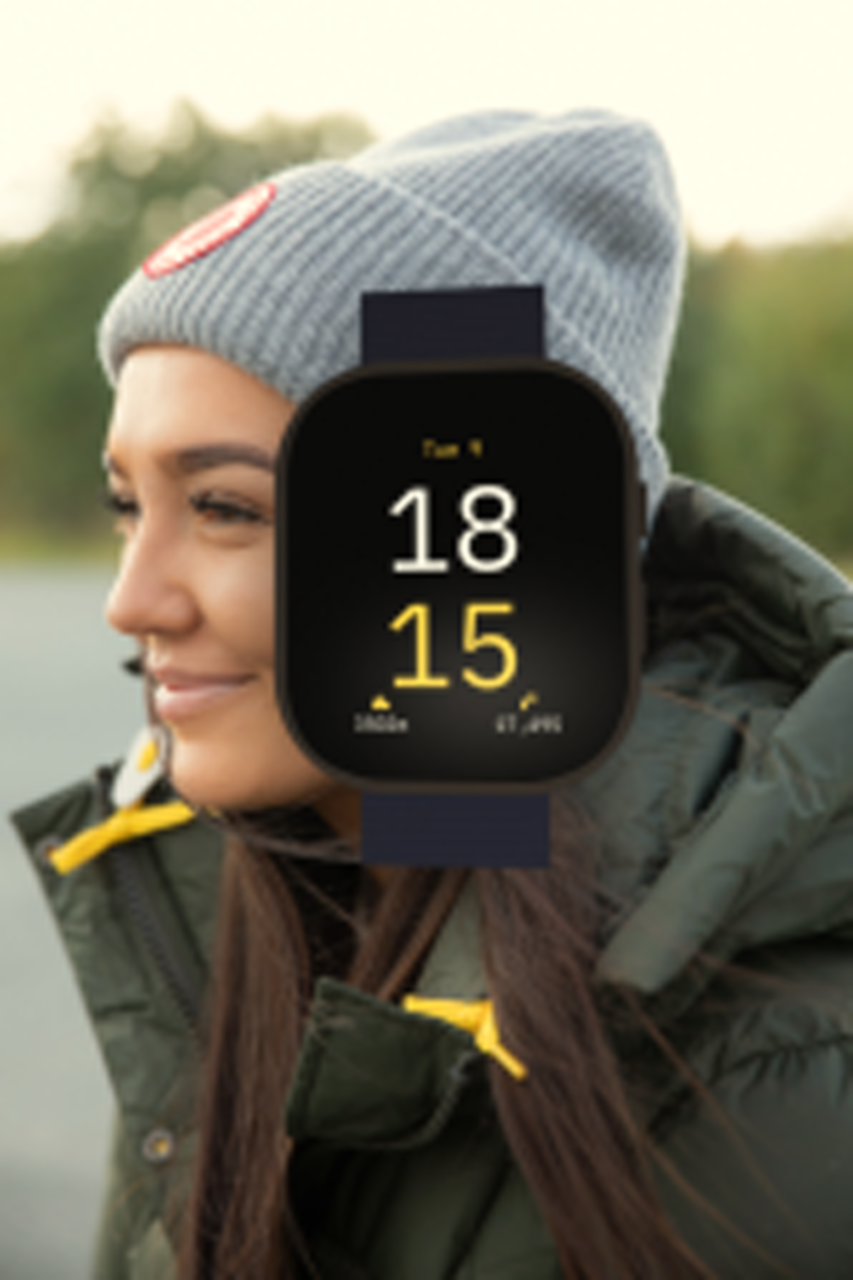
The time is 18,15
